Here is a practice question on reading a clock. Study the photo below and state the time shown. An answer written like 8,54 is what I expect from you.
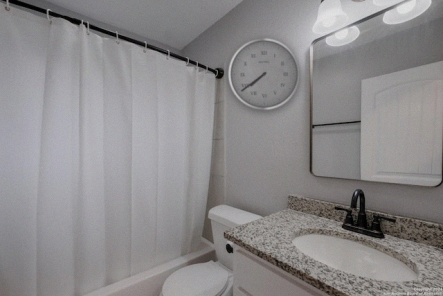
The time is 7,39
